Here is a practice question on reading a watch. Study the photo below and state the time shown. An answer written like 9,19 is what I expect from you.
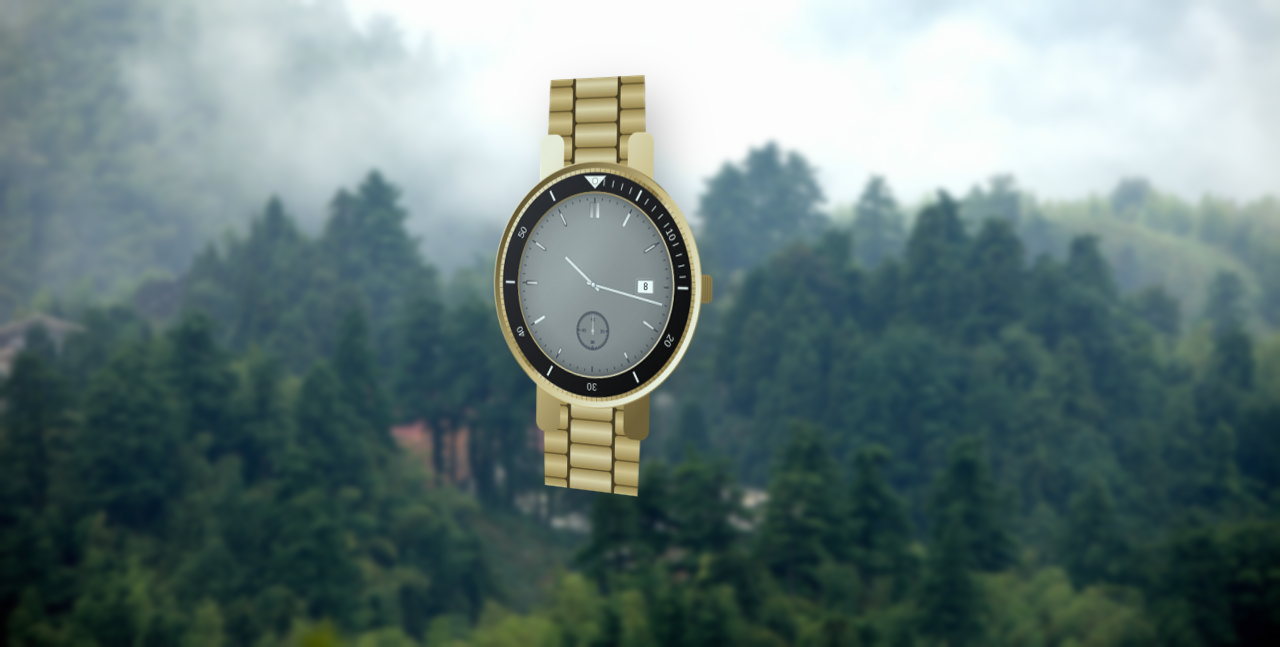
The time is 10,17
